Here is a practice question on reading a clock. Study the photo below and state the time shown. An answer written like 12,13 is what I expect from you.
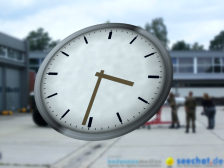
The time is 3,31
